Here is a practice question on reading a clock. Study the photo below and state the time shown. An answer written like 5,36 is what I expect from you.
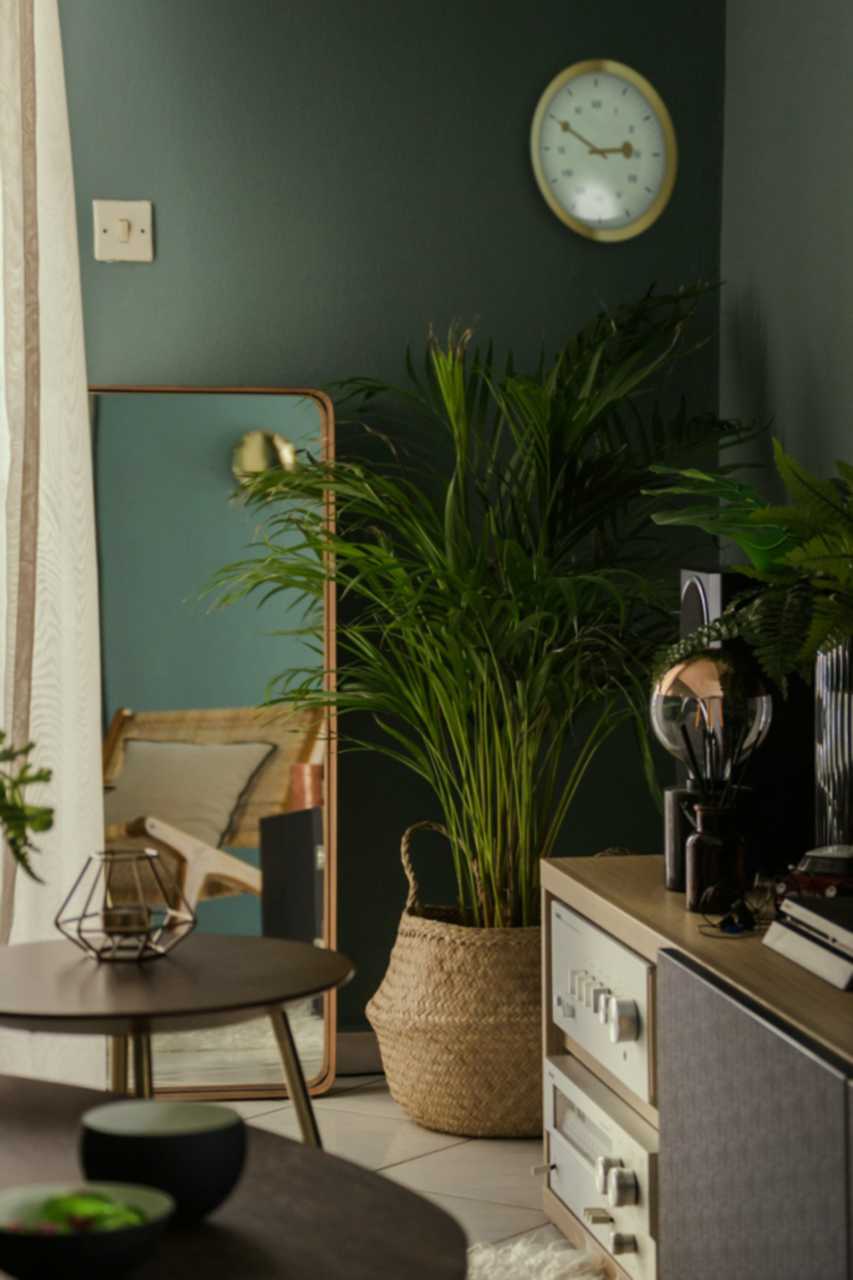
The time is 2,50
